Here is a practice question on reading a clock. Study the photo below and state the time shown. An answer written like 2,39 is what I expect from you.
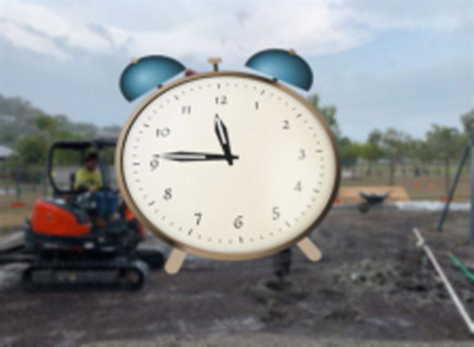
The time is 11,46
